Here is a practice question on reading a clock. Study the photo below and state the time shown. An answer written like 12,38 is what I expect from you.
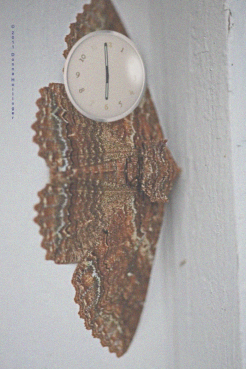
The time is 5,59
